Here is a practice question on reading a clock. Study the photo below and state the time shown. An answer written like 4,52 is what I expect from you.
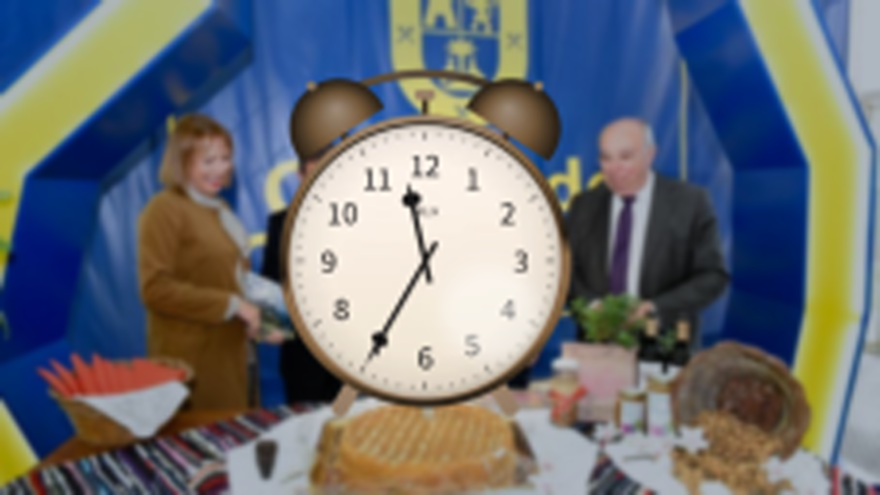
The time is 11,35
